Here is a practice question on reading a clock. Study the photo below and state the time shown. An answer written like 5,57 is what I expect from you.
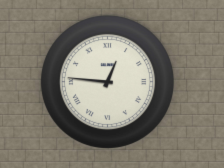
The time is 12,46
